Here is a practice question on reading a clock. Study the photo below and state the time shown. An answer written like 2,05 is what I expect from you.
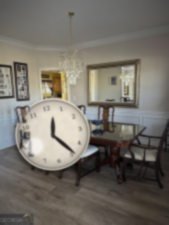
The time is 12,24
